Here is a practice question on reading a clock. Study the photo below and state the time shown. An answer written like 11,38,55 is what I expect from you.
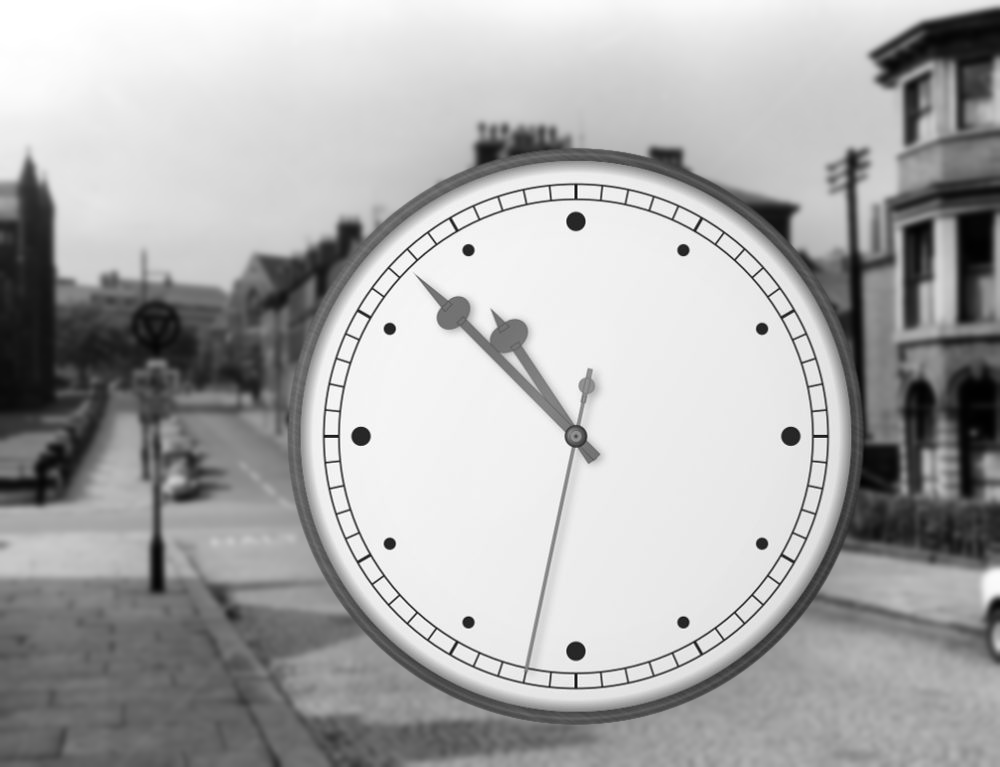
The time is 10,52,32
